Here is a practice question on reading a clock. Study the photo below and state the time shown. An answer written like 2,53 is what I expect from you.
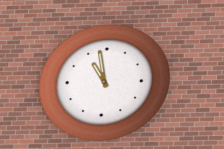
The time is 10,58
